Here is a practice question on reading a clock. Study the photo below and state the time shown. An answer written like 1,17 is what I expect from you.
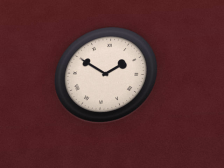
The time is 1,50
